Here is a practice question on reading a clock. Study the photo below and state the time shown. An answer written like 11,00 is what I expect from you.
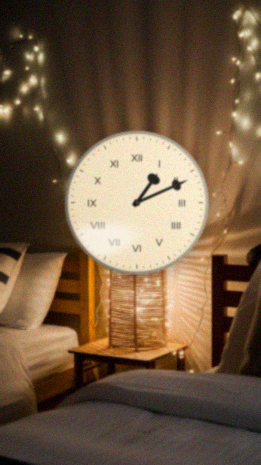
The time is 1,11
